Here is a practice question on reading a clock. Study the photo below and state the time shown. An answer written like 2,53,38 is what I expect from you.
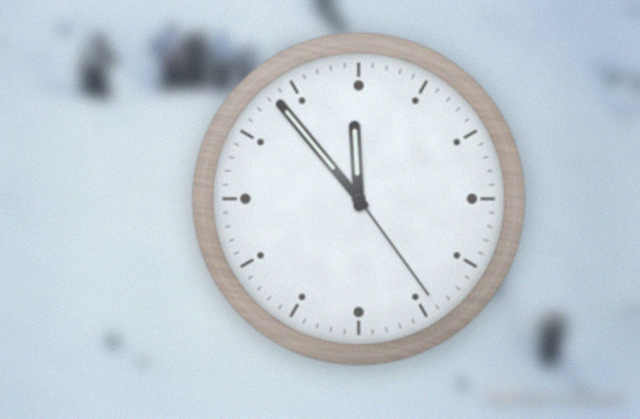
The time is 11,53,24
